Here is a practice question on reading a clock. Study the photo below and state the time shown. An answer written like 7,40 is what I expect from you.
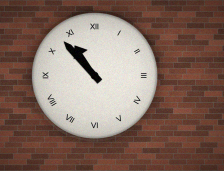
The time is 10,53
